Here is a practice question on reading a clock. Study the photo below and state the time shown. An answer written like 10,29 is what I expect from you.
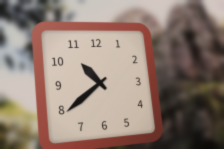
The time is 10,39
